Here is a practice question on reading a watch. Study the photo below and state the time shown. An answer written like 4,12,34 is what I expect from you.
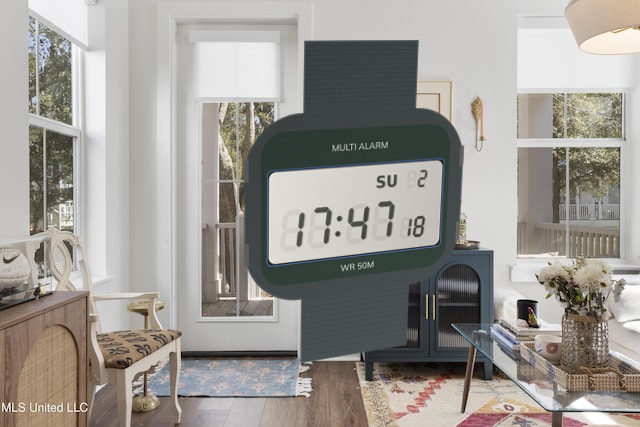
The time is 17,47,18
